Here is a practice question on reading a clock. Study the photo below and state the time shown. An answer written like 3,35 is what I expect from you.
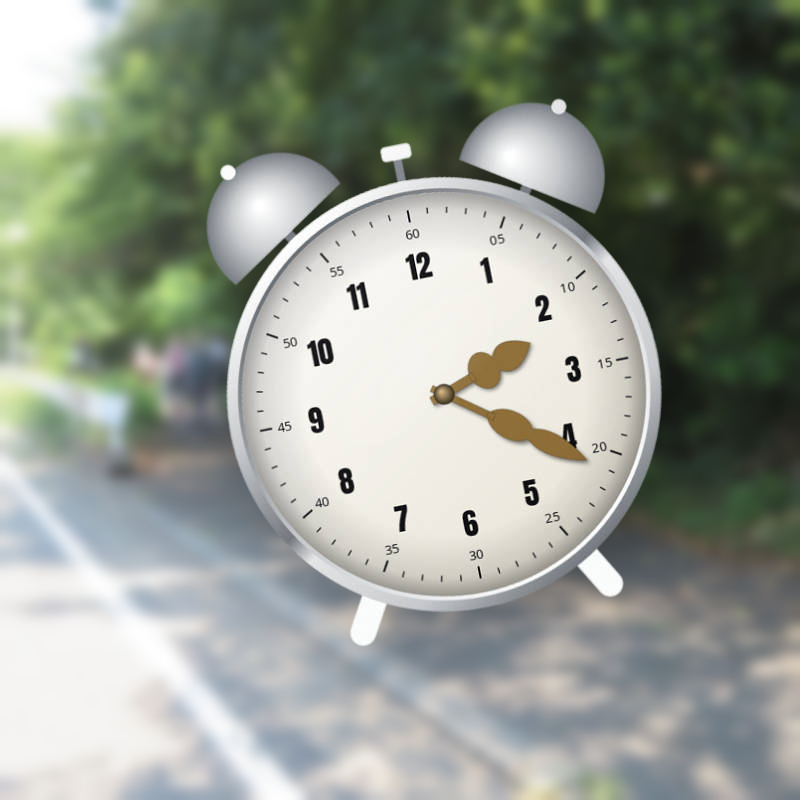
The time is 2,21
